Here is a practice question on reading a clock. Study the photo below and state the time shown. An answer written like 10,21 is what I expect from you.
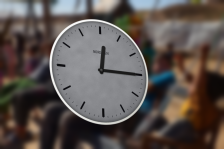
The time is 12,15
